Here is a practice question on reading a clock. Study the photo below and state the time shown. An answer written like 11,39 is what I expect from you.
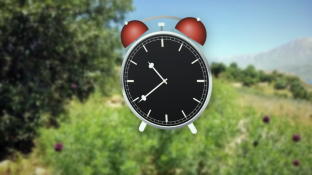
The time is 10,39
